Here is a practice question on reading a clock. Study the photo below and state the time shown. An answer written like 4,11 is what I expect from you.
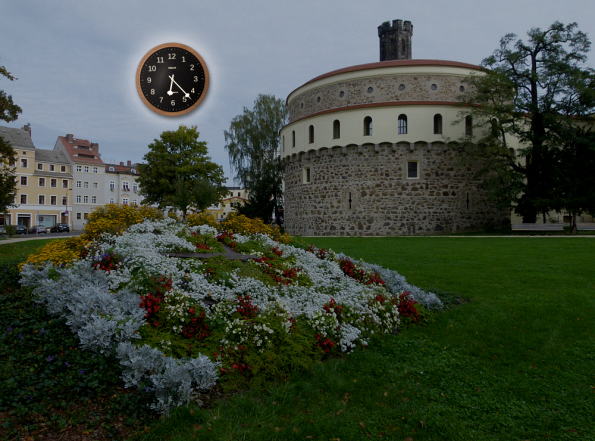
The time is 6,23
